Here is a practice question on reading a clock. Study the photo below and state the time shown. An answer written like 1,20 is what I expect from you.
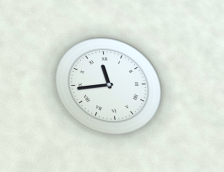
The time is 11,44
